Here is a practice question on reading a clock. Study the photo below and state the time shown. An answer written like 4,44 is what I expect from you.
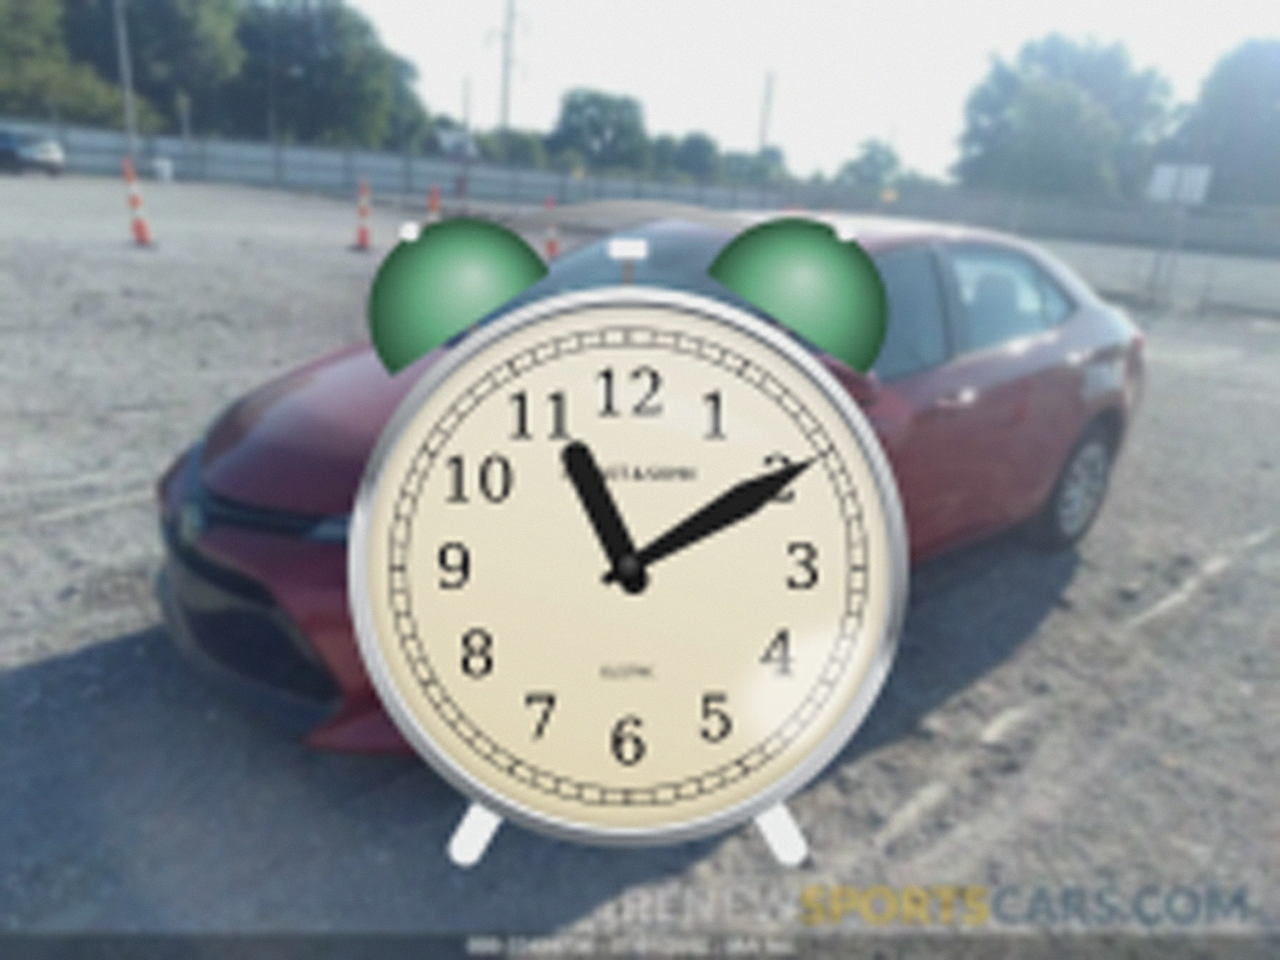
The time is 11,10
